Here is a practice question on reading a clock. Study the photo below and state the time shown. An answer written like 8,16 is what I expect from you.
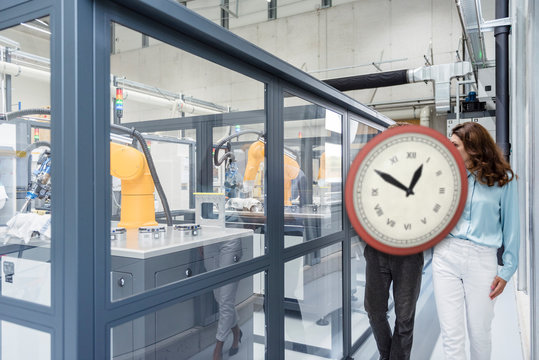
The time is 12,50
